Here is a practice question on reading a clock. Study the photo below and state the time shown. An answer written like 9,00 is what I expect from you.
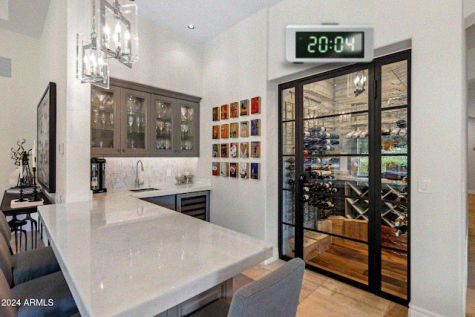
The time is 20,04
